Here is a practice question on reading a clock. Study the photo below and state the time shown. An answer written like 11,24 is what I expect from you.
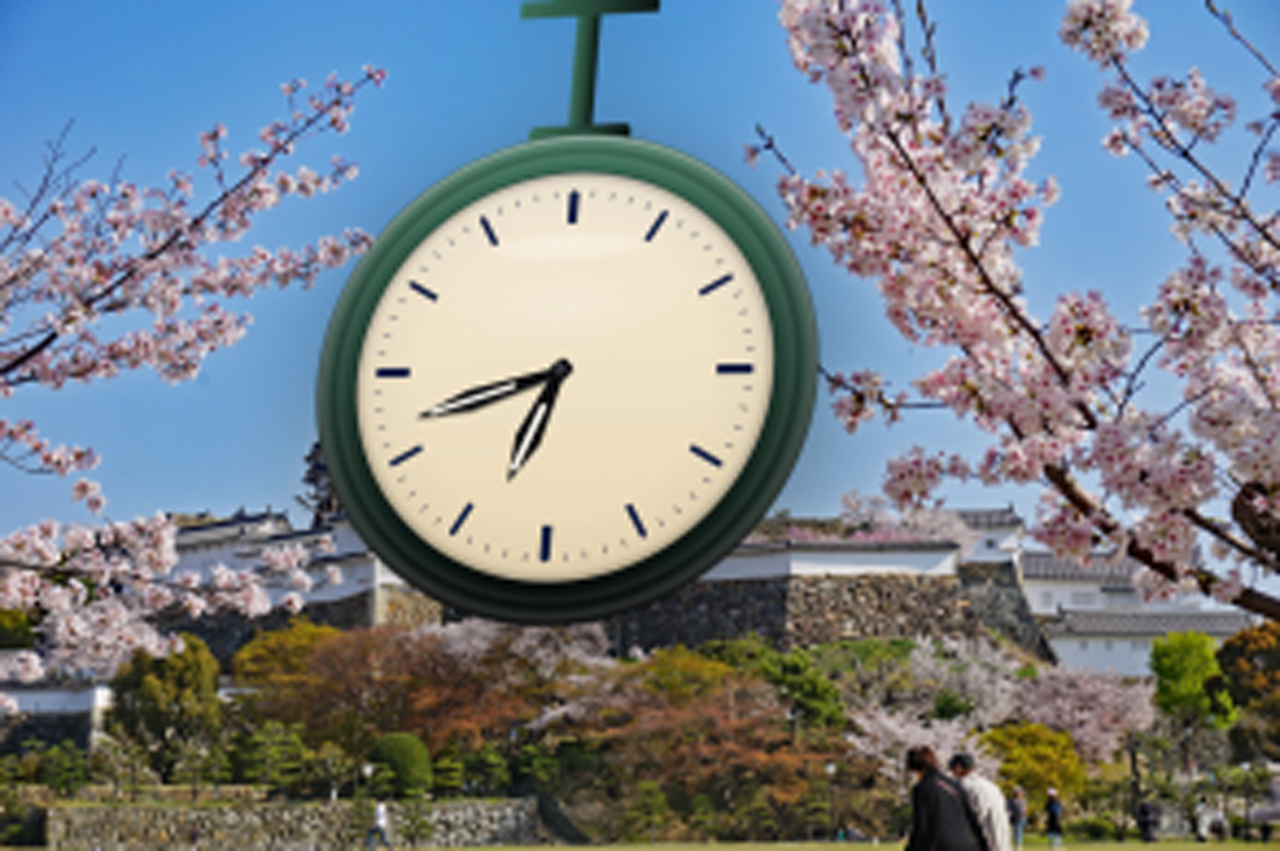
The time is 6,42
